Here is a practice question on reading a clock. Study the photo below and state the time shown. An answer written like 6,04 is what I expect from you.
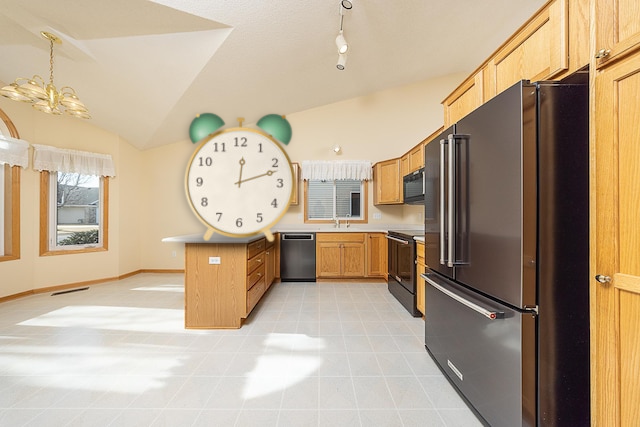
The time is 12,12
